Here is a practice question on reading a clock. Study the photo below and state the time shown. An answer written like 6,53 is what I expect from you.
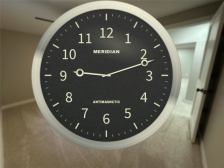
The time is 9,12
